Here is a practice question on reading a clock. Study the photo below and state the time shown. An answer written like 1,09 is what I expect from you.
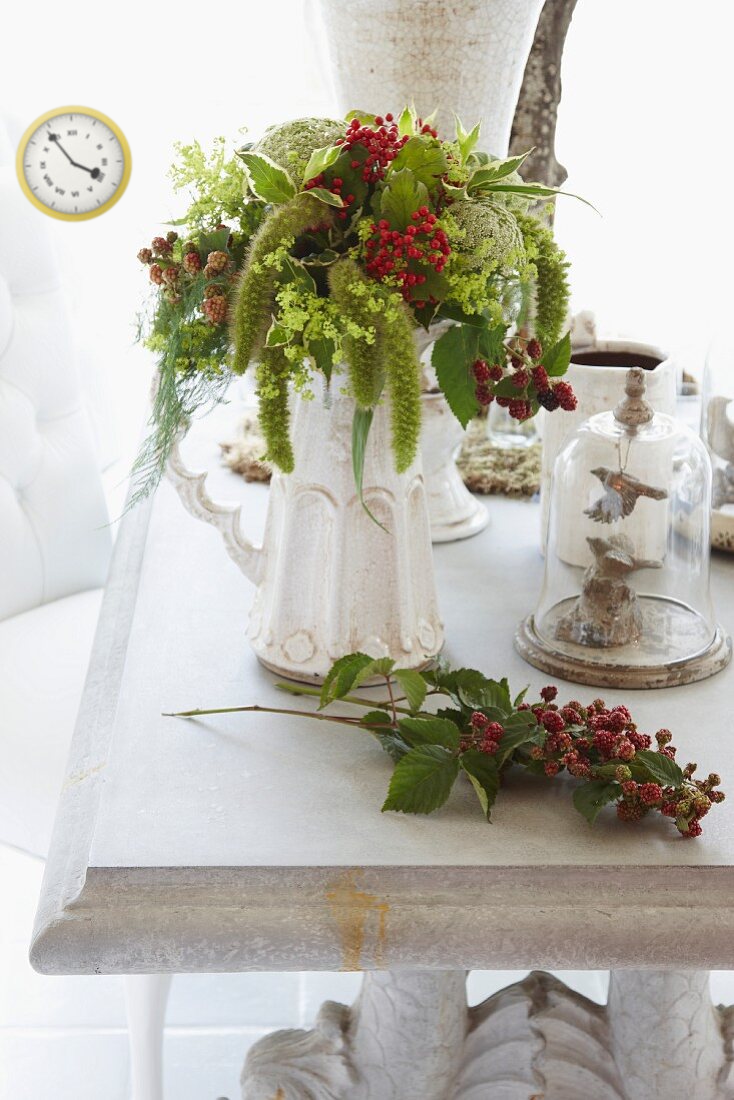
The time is 3,54
